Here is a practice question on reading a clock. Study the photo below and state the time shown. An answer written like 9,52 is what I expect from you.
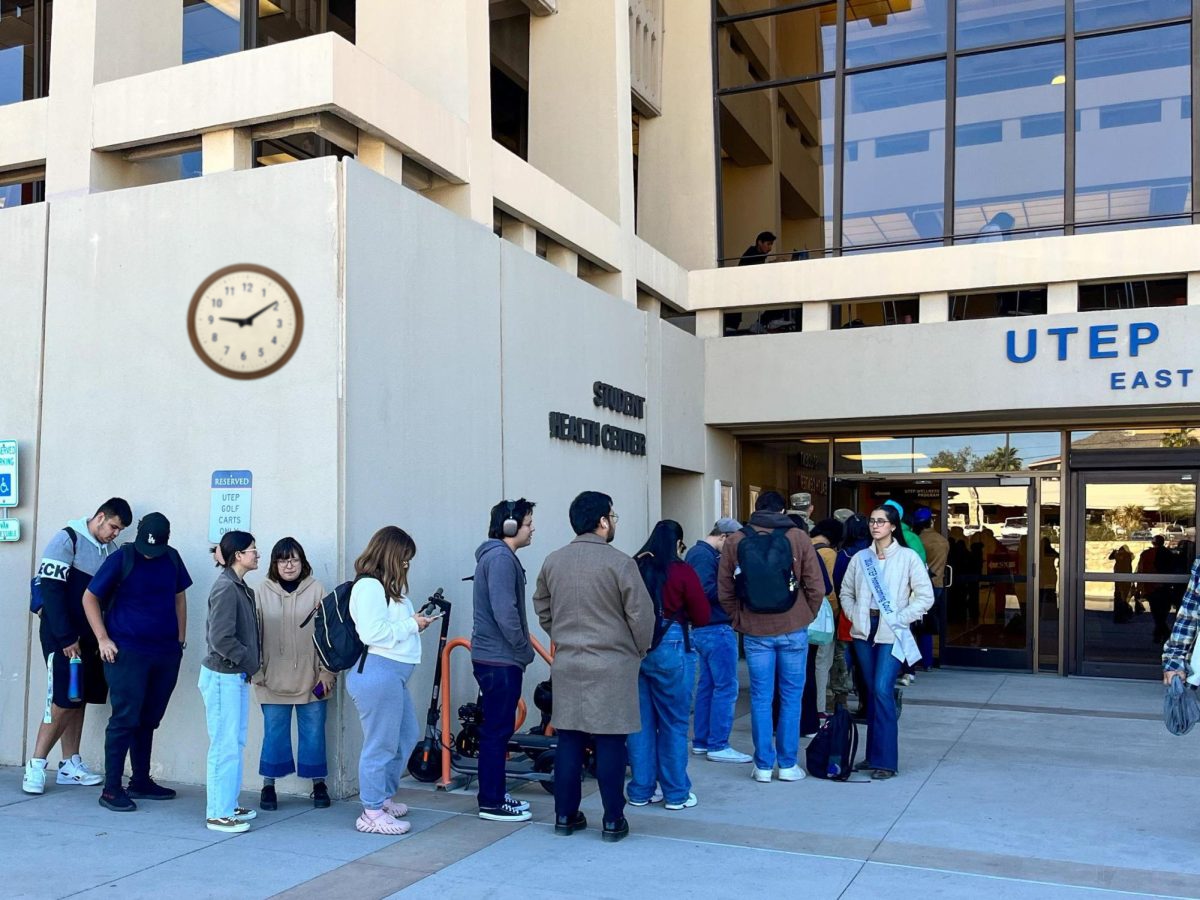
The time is 9,09
